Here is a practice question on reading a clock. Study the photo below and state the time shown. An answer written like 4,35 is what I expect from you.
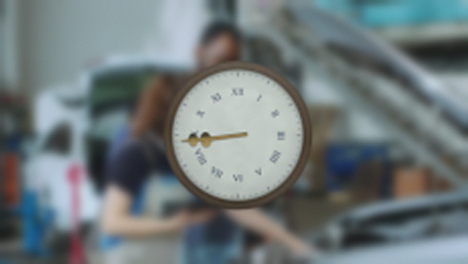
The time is 8,44
